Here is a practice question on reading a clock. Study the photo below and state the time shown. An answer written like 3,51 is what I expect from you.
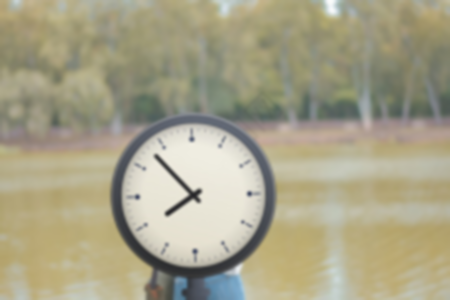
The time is 7,53
